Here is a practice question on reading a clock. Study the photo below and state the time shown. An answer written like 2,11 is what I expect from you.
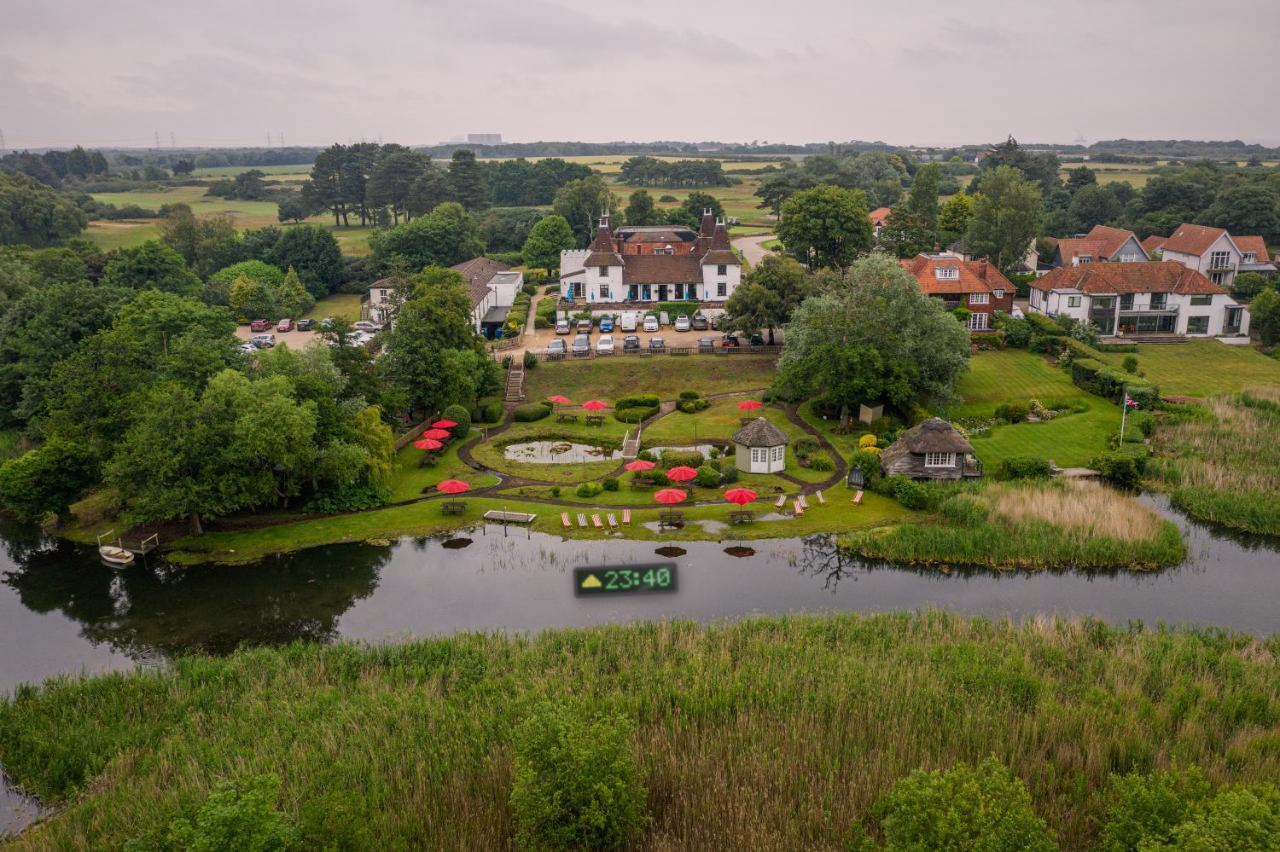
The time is 23,40
